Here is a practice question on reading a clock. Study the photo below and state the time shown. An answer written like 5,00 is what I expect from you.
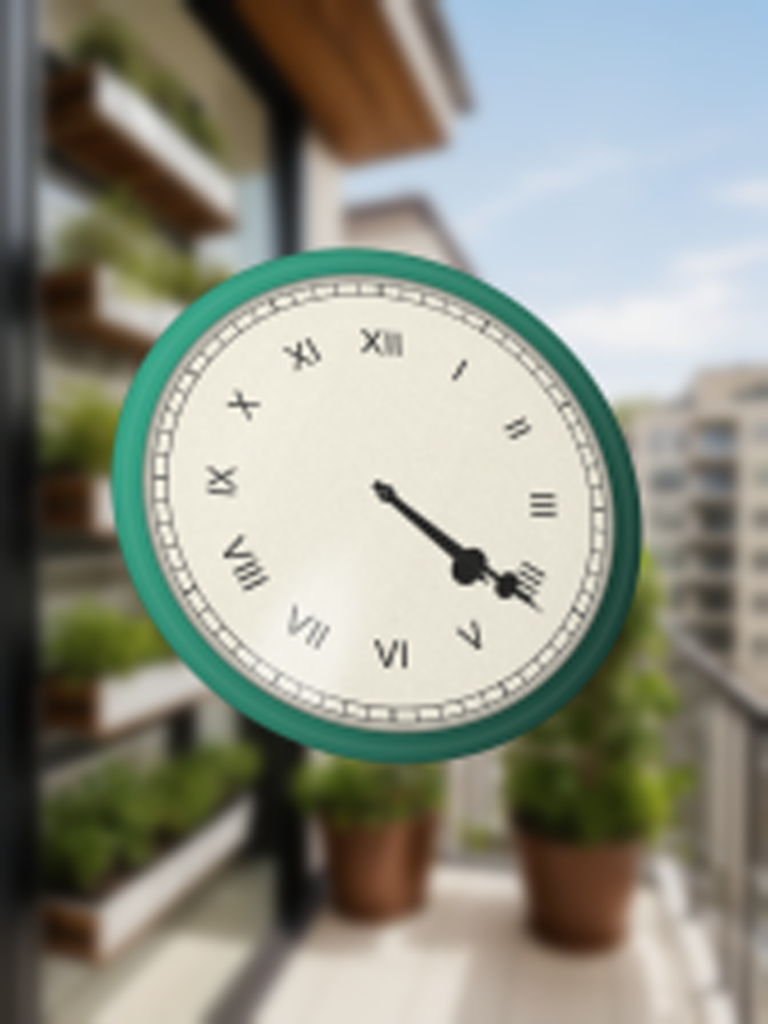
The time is 4,21
